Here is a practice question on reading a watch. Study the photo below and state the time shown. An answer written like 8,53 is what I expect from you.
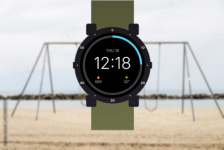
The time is 12,18
